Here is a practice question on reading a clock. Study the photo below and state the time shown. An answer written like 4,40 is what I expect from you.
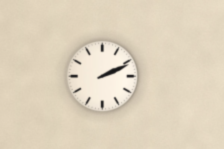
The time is 2,11
